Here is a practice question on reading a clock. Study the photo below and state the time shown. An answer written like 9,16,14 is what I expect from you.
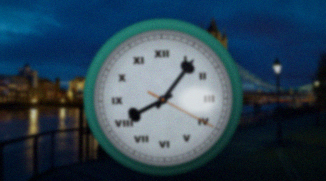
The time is 8,06,20
